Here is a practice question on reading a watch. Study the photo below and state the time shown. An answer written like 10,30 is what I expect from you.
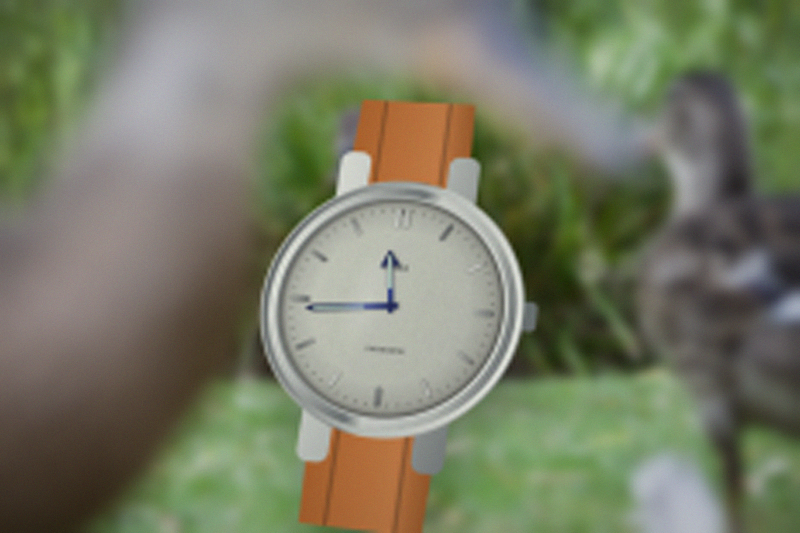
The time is 11,44
